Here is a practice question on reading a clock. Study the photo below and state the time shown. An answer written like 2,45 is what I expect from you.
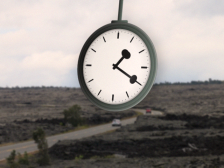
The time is 1,20
